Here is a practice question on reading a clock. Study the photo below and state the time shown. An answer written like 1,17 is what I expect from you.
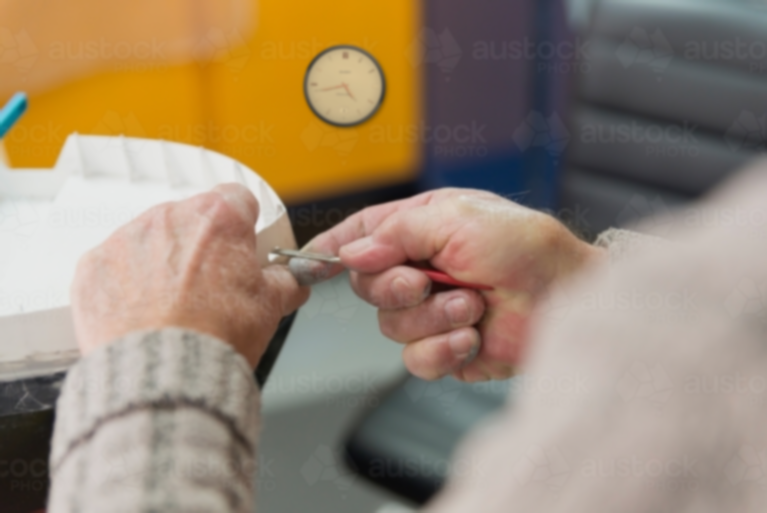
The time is 4,43
